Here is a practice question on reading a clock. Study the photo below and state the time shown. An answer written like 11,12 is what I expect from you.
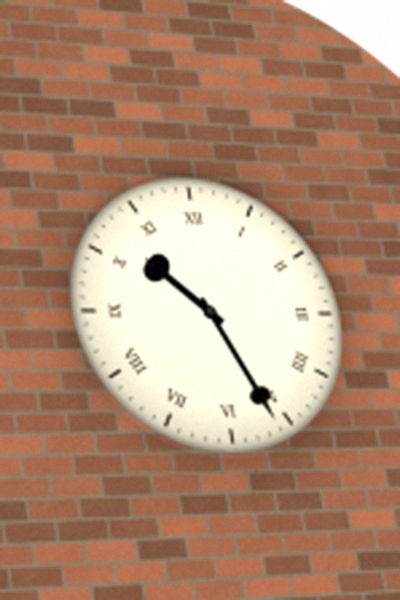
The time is 10,26
